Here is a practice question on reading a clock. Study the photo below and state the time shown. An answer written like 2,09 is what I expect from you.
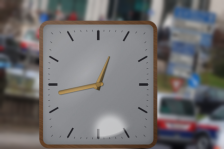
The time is 12,43
